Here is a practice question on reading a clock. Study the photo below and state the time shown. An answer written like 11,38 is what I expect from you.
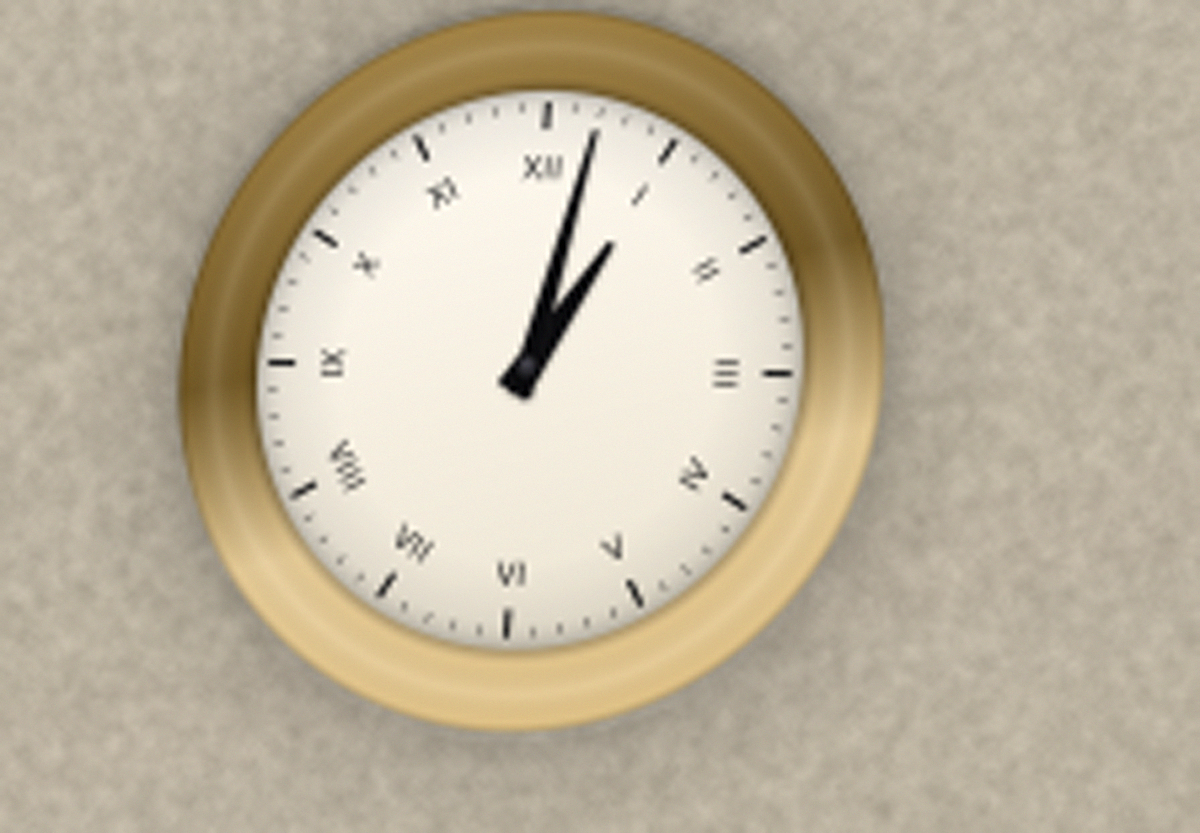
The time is 1,02
